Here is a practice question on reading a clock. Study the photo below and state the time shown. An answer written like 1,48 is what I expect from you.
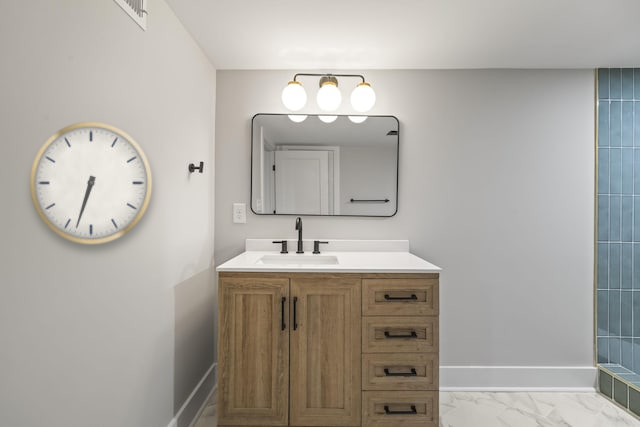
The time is 6,33
